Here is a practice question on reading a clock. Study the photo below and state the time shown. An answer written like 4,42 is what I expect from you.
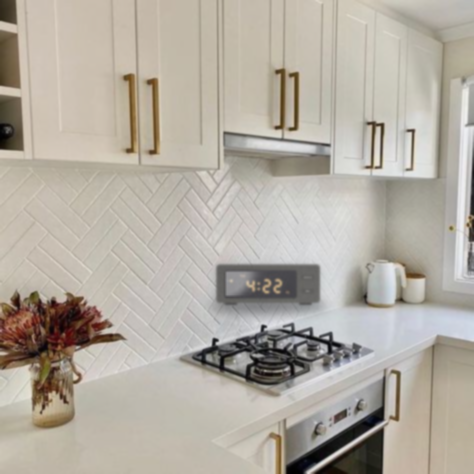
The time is 4,22
